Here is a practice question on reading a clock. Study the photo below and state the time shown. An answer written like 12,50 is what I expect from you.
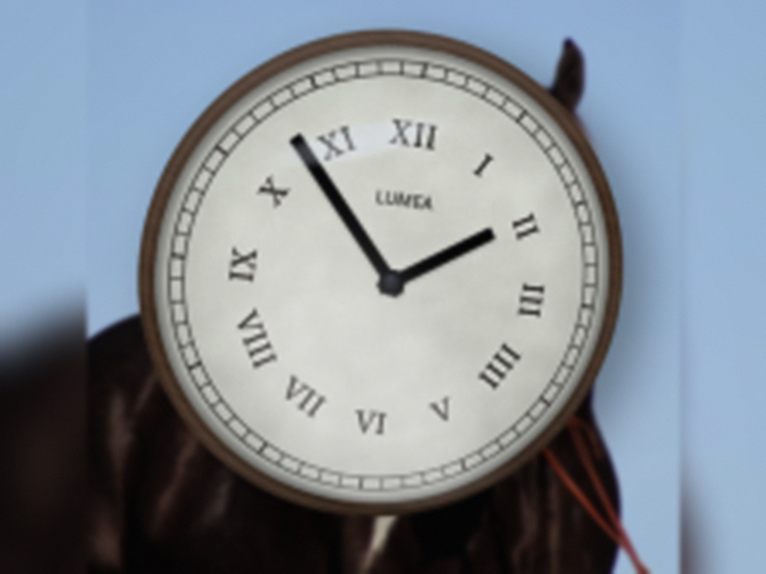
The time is 1,53
